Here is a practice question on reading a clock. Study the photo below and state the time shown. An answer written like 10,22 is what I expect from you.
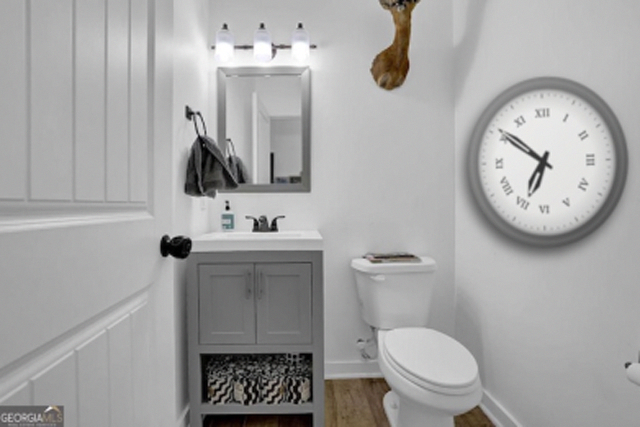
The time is 6,51
